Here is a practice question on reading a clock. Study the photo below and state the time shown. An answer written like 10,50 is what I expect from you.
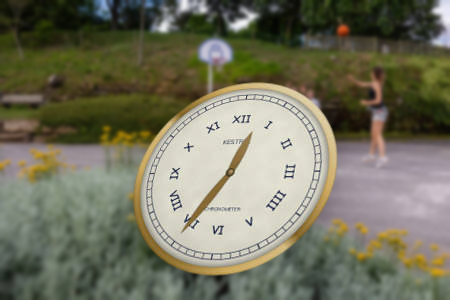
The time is 12,35
